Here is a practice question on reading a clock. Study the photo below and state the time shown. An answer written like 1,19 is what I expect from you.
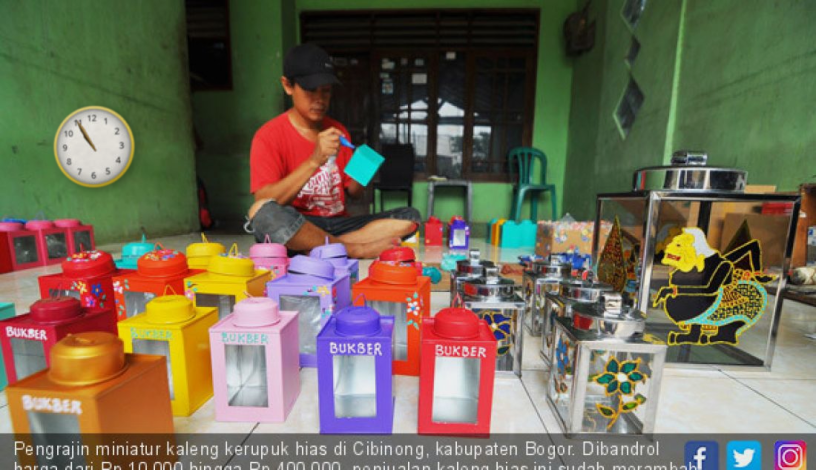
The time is 10,55
